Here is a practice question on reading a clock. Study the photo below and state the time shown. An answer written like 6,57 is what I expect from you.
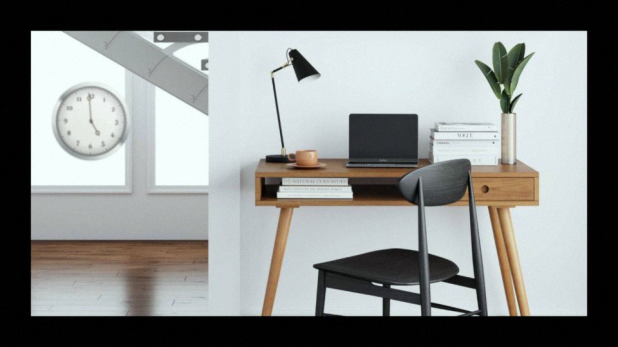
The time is 4,59
